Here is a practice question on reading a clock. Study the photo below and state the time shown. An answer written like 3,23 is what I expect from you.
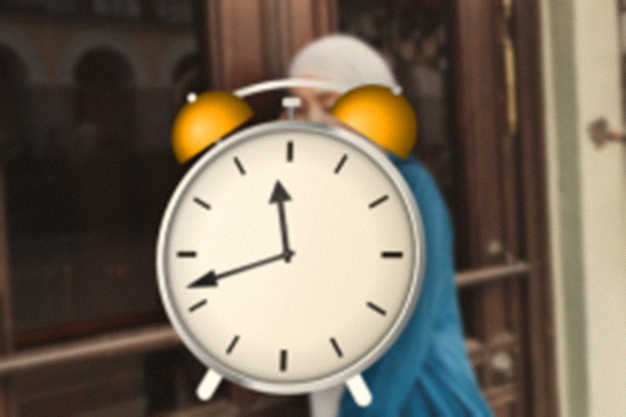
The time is 11,42
